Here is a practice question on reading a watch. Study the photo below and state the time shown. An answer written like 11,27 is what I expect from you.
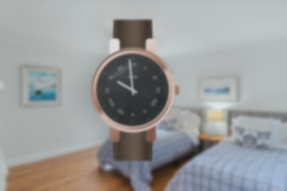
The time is 9,59
